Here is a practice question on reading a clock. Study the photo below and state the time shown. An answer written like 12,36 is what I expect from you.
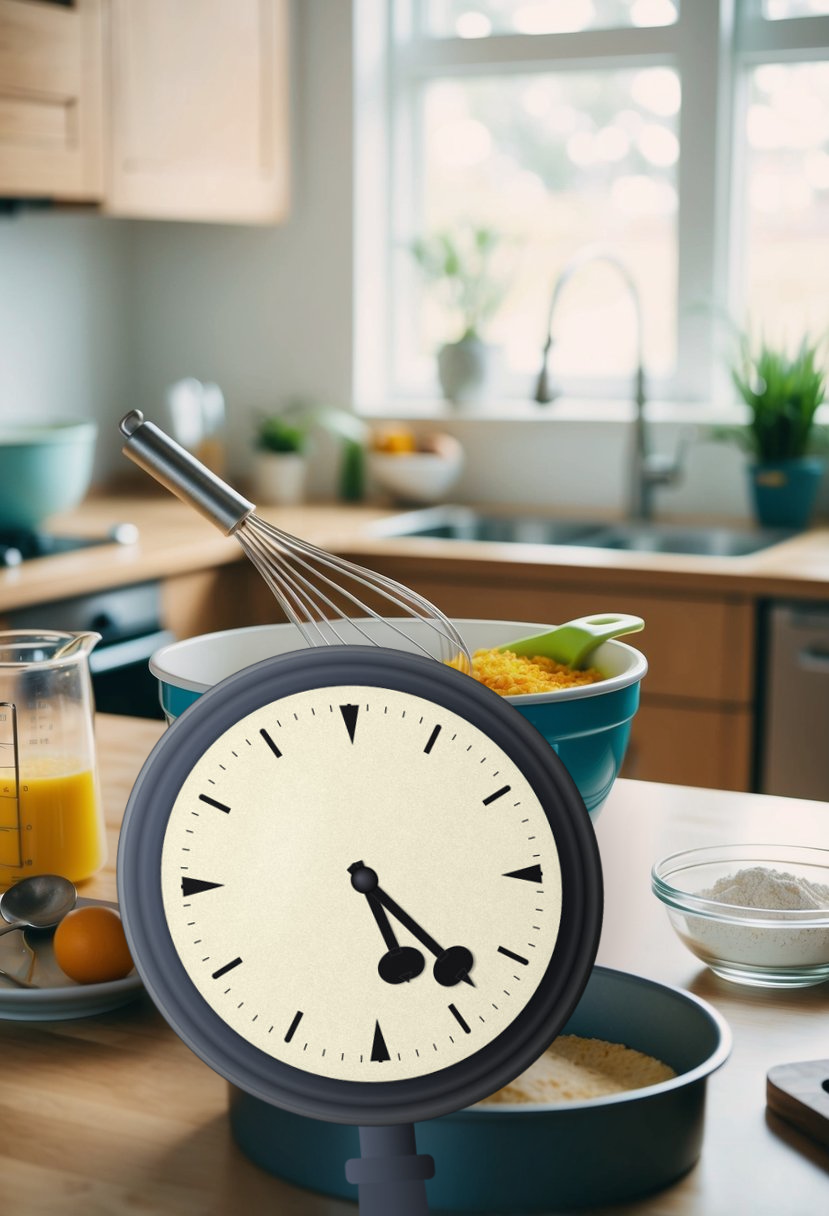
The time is 5,23
